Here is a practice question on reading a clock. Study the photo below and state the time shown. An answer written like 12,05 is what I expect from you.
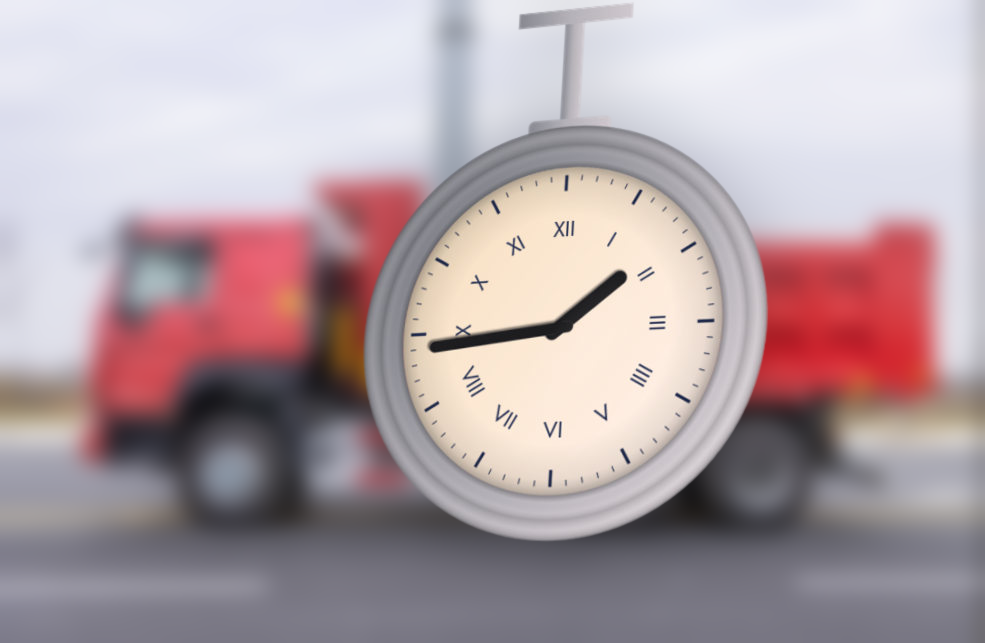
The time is 1,44
